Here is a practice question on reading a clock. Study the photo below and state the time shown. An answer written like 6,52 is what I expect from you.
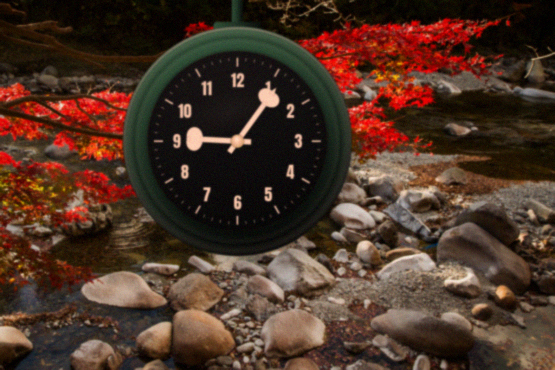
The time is 9,06
